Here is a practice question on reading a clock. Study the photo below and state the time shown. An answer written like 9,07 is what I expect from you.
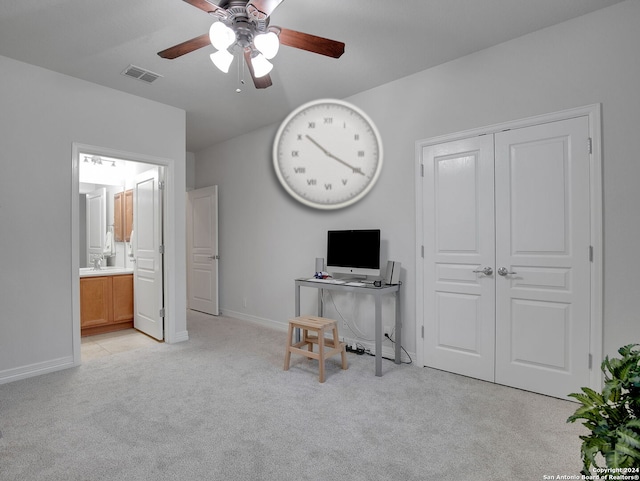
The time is 10,20
